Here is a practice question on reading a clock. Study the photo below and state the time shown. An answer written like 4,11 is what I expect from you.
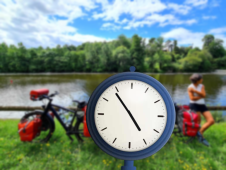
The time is 4,54
